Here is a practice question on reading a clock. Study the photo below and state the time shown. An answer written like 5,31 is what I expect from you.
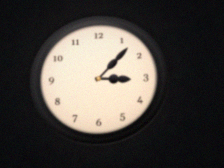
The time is 3,07
